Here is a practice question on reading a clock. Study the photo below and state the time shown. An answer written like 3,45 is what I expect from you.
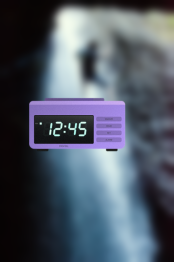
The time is 12,45
